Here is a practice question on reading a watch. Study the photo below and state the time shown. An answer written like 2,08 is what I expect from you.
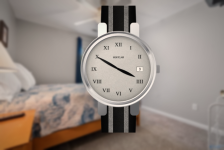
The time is 3,50
